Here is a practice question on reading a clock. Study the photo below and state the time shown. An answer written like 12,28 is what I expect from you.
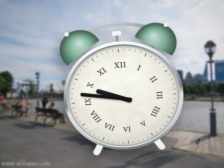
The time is 9,47
